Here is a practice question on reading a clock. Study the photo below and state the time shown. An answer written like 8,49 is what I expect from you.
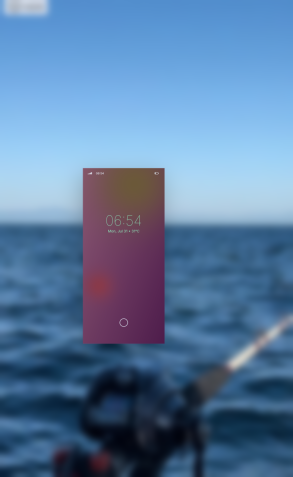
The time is 6,54
